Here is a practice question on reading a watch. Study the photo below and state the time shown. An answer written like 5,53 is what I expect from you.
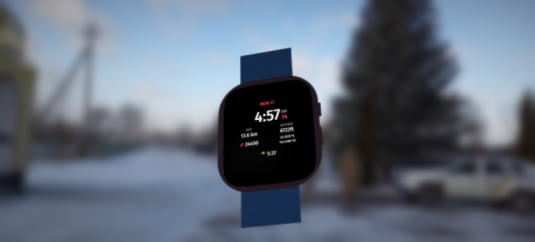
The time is 4,57
